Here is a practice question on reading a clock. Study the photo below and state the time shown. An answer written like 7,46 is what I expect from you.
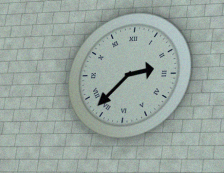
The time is 2,37
